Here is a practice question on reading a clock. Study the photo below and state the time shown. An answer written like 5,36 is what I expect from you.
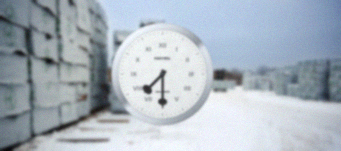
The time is 7,30
